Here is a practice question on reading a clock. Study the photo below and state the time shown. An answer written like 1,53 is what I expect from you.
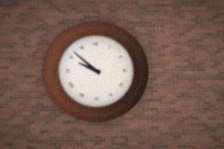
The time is 9,52
